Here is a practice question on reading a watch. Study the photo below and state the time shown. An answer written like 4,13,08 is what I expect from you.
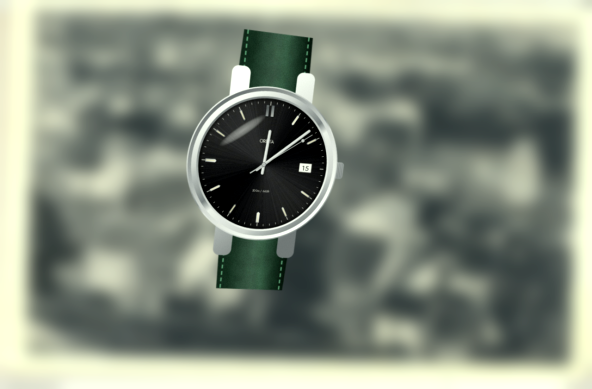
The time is 12,08,09
